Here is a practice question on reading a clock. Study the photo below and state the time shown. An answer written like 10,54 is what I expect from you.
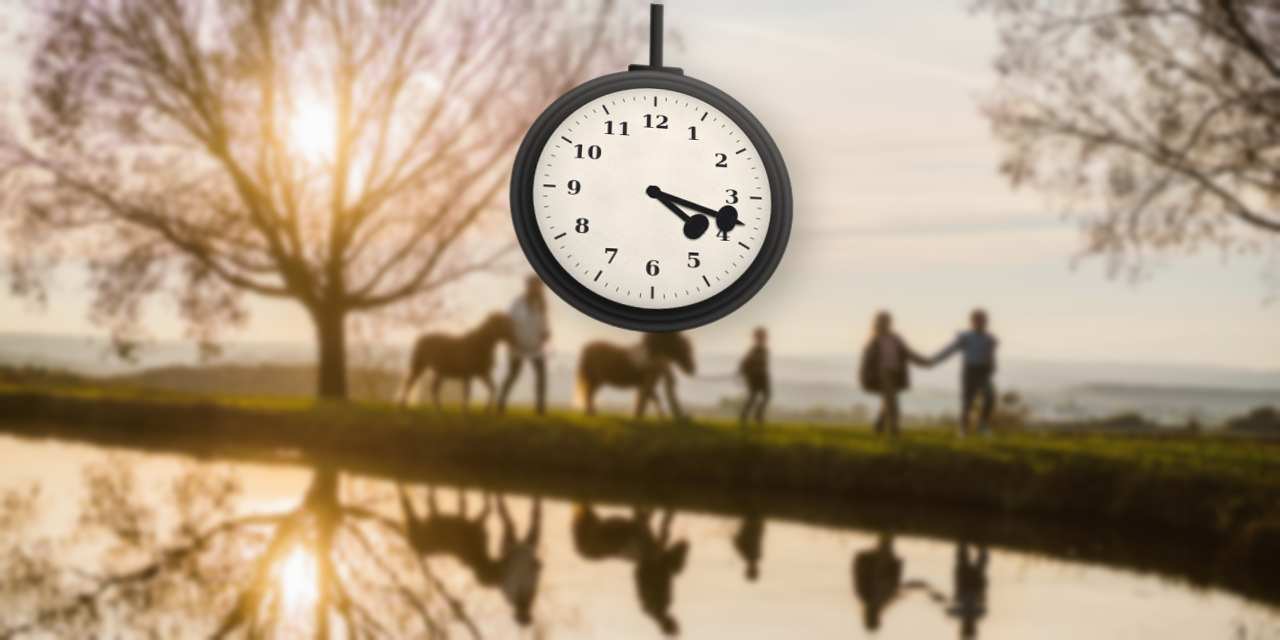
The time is 4,18
